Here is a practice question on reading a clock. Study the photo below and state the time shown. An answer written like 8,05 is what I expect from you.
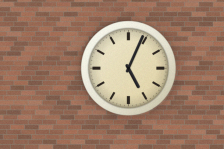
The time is 5,04
